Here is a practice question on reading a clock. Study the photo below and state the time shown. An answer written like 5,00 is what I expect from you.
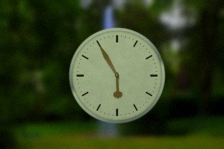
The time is 5,55
